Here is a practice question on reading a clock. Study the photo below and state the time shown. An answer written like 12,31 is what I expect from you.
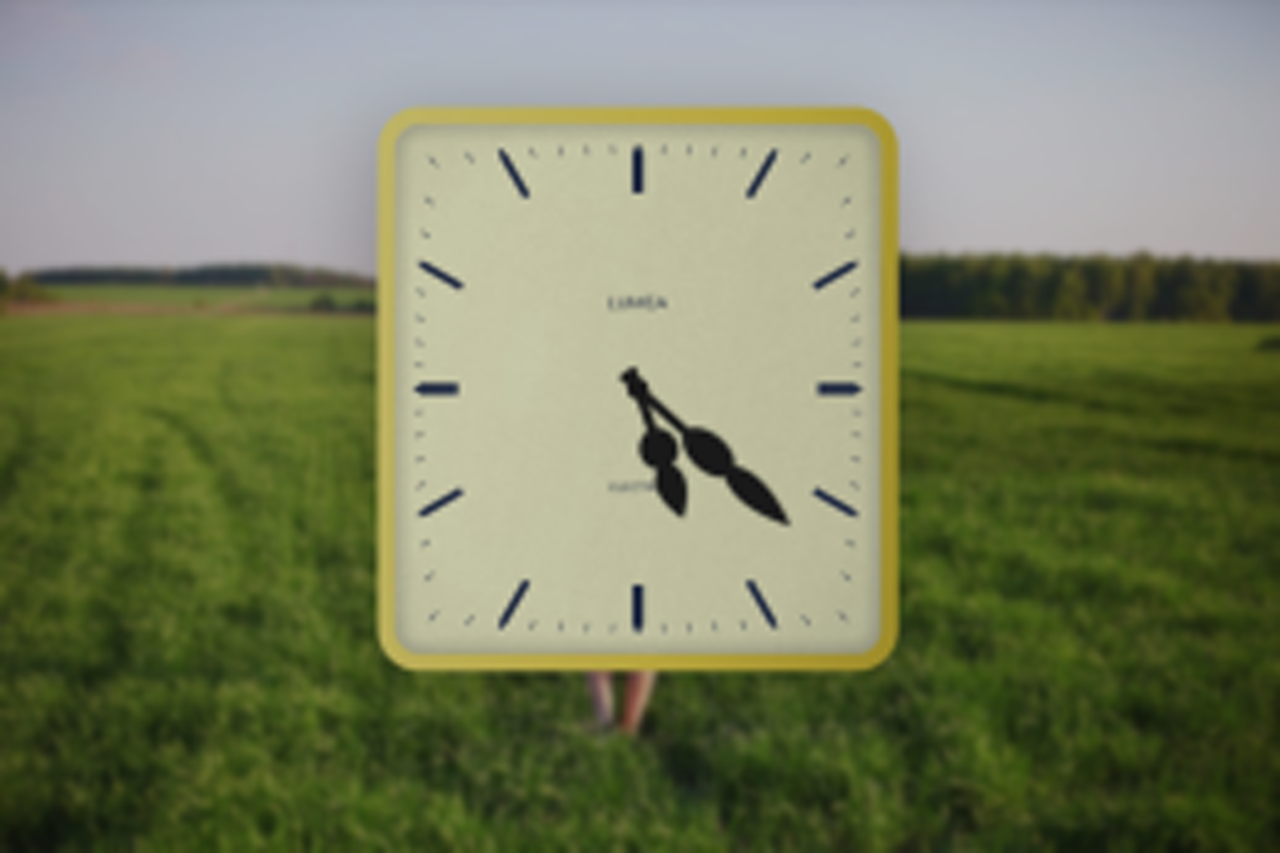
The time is 5,22
